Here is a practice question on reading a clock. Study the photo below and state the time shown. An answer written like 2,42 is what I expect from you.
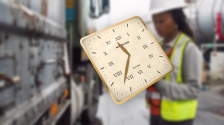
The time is 11,37
